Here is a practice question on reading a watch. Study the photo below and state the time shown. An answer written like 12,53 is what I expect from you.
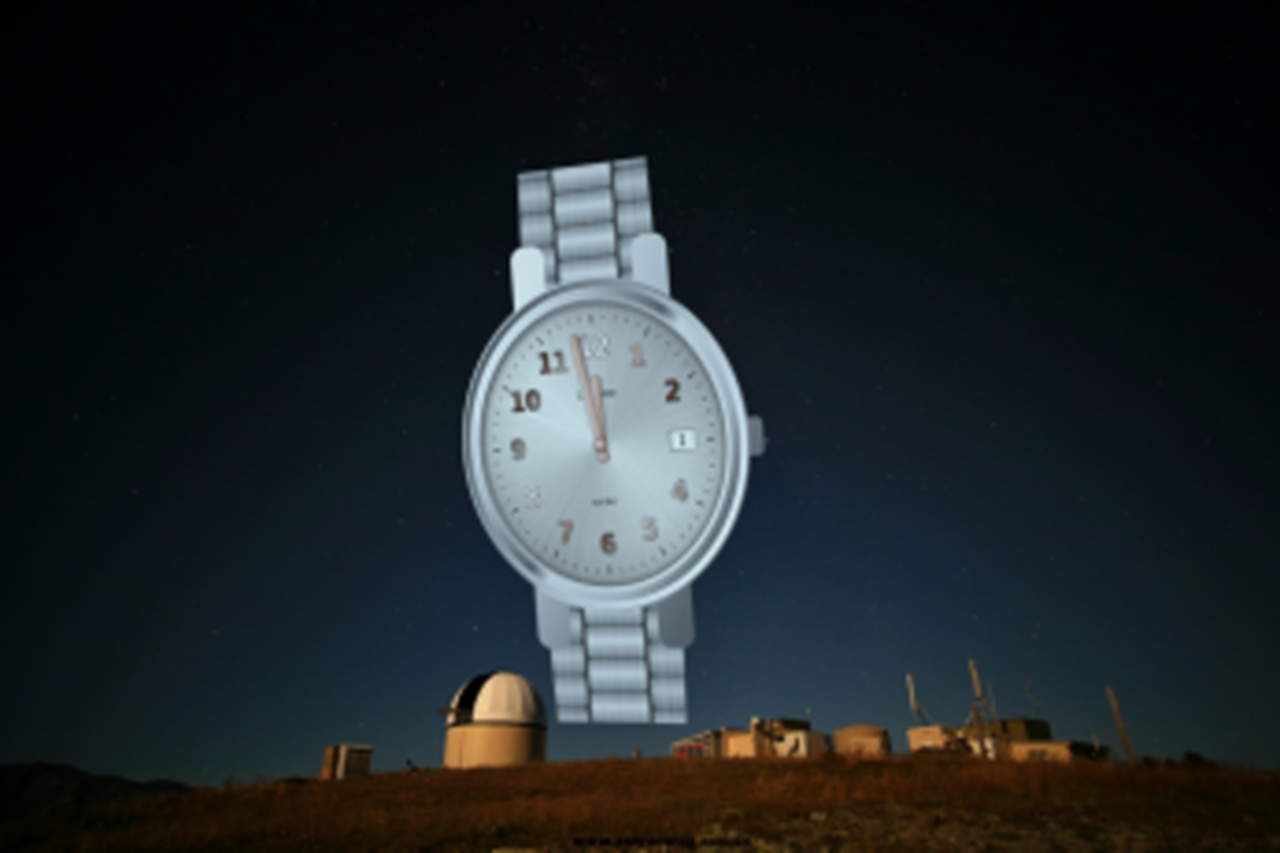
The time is 11,58
